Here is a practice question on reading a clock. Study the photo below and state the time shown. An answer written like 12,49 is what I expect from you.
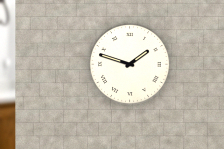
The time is 1,48
